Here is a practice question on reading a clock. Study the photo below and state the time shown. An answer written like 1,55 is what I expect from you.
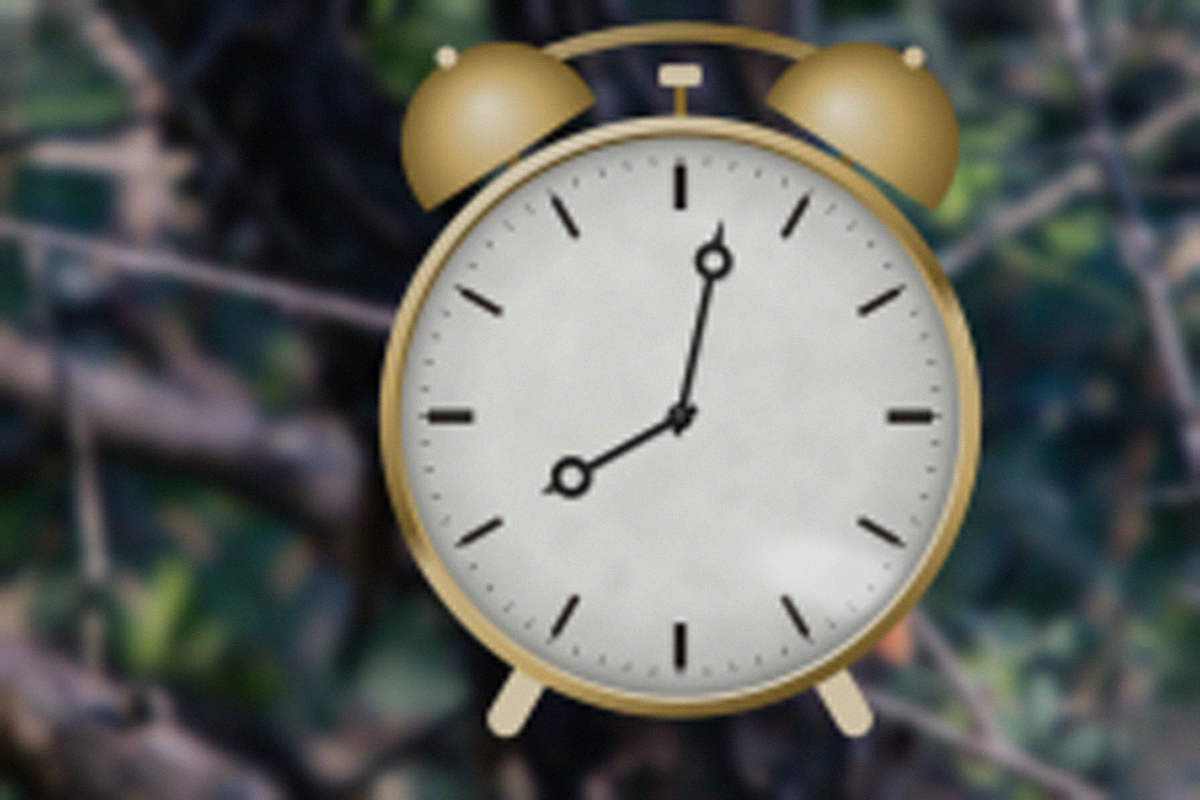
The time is 8,02
